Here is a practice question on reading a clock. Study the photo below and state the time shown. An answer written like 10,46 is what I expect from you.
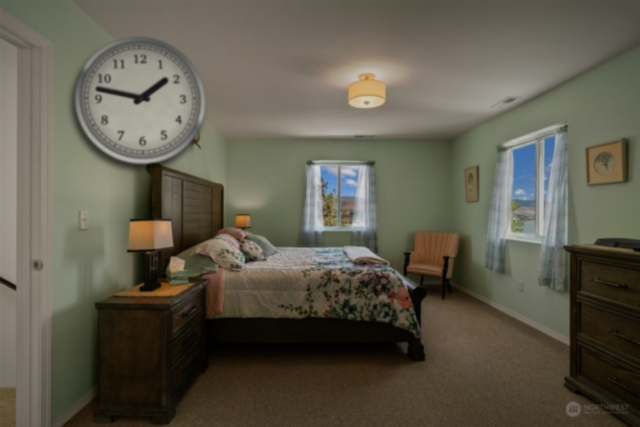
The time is 1,47
